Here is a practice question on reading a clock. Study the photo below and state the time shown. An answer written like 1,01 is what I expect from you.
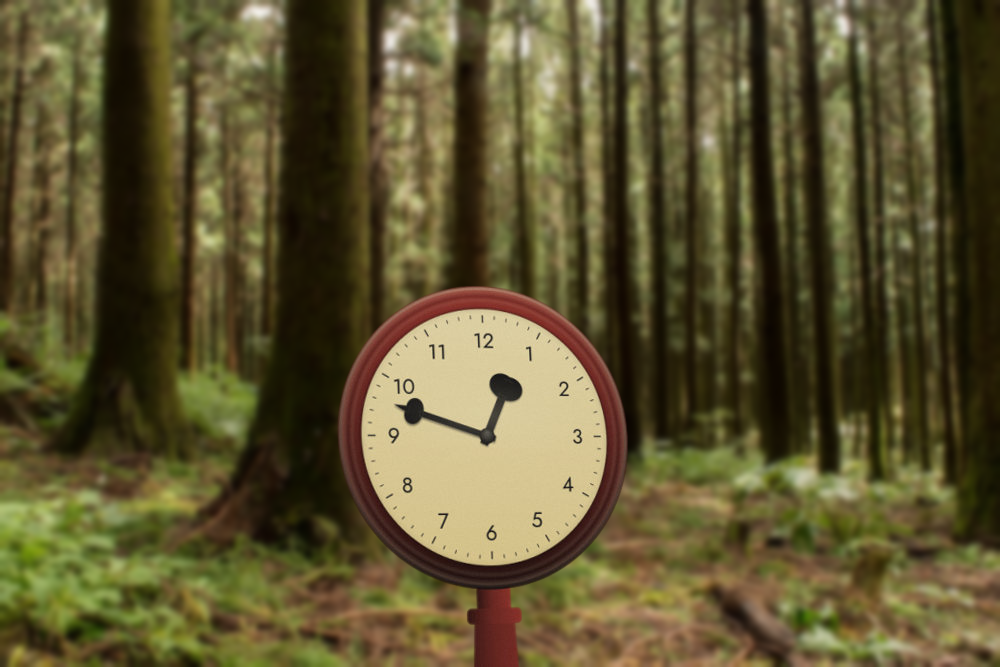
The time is 12,48
